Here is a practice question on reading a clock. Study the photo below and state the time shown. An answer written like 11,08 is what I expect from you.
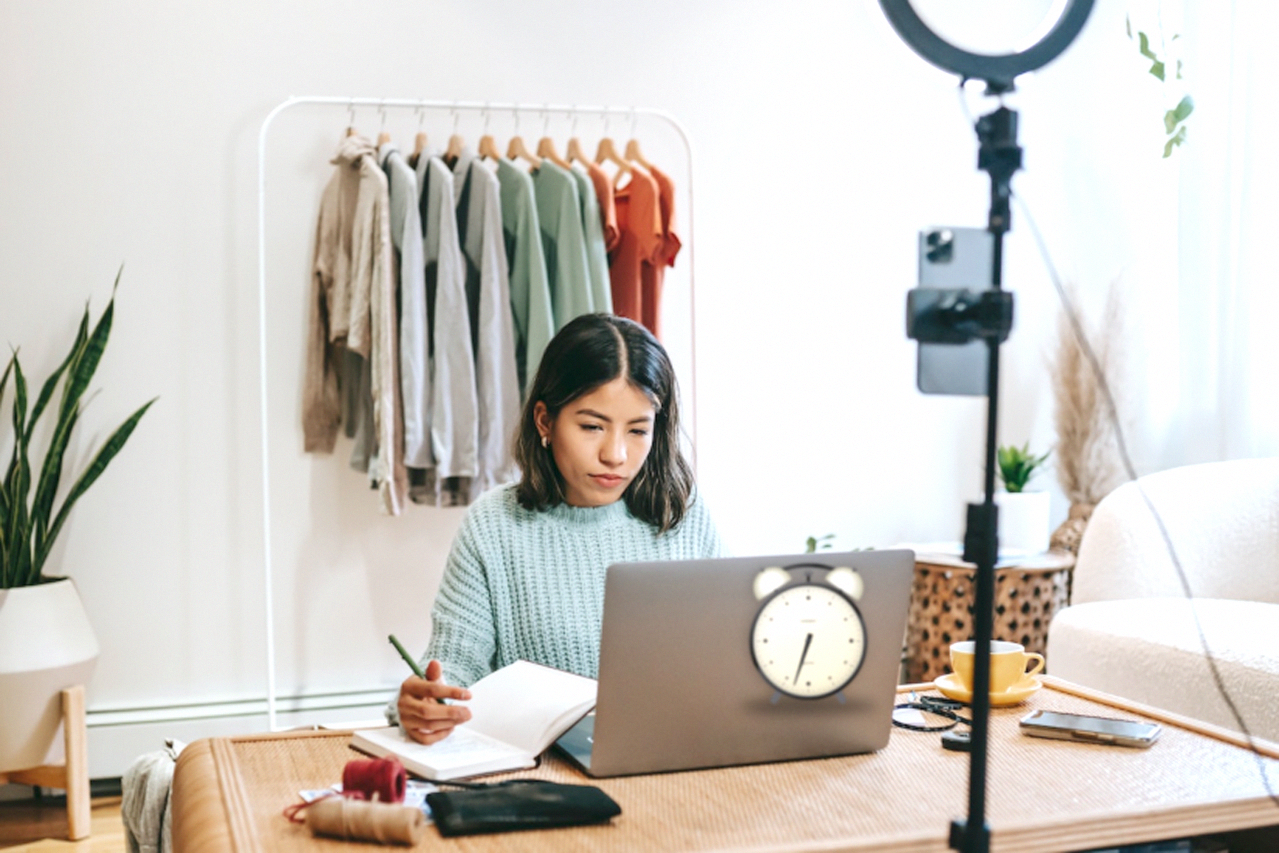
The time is 6,33
